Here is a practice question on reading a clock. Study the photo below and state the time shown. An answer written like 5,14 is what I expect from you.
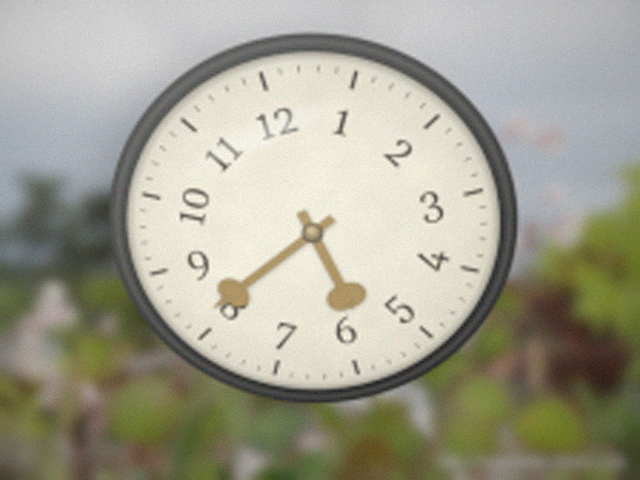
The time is 5,41
